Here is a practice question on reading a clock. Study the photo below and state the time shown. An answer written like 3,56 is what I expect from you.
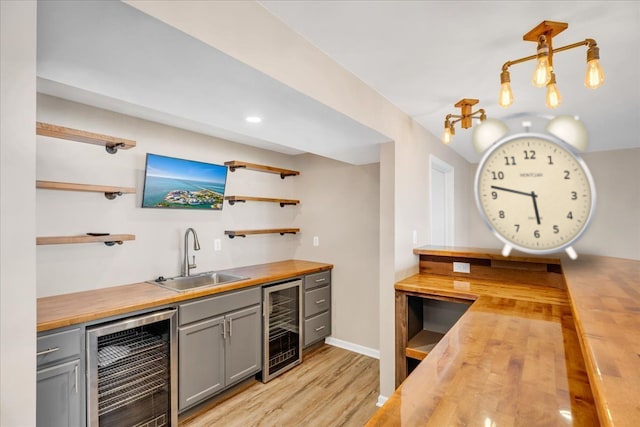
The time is 5,47
